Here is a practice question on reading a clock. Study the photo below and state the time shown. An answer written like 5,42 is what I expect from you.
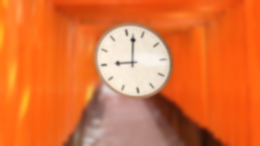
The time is 9,02
